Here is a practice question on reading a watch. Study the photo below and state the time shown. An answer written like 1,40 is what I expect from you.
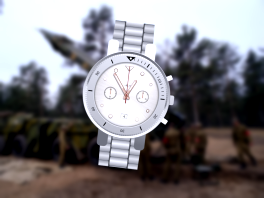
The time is 12,54
